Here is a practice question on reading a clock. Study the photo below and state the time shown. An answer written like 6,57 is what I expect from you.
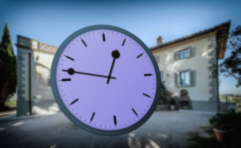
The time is 12,47
